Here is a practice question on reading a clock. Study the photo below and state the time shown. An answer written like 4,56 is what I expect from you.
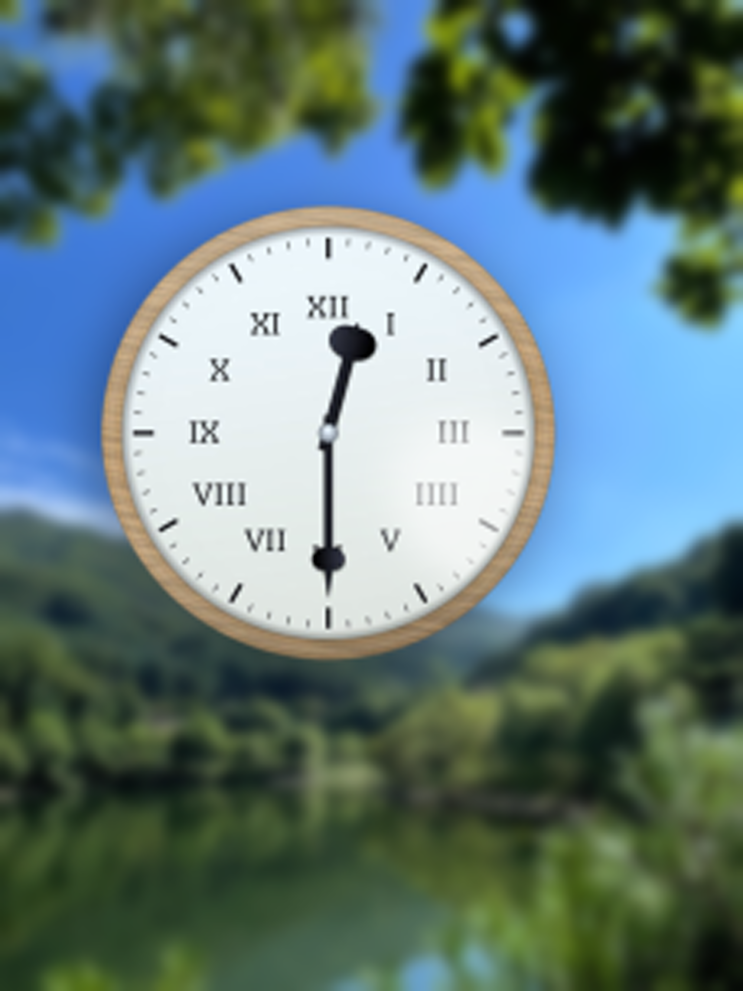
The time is 12,30
